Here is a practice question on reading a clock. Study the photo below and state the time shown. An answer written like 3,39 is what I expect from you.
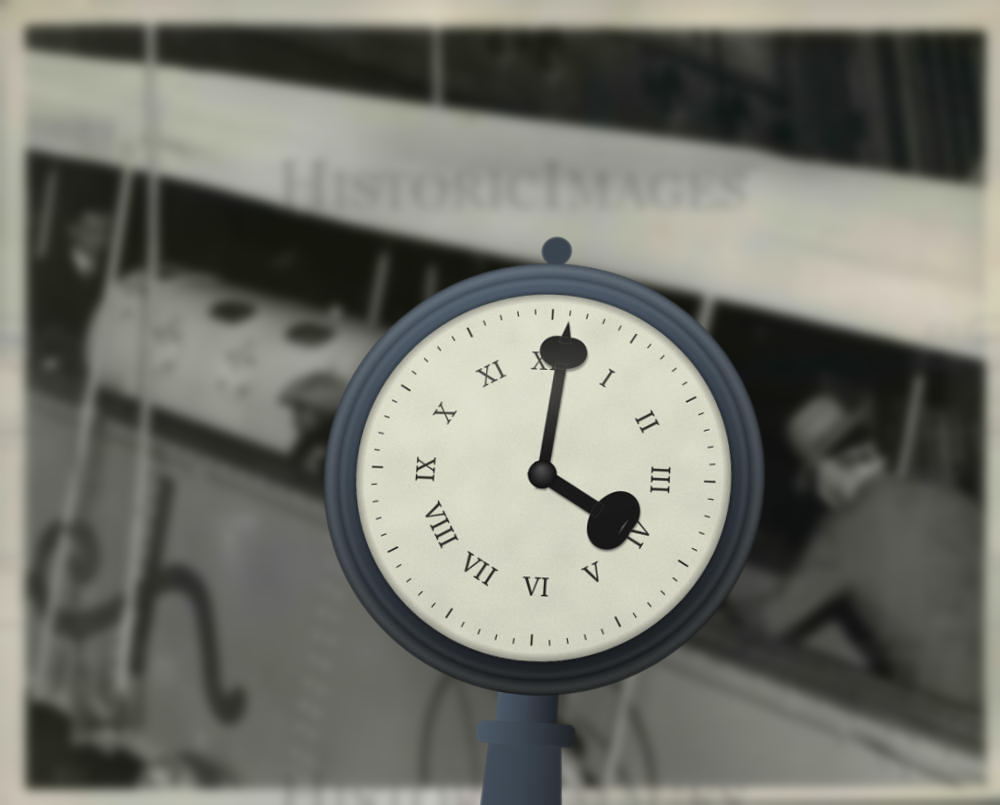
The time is 4,01
